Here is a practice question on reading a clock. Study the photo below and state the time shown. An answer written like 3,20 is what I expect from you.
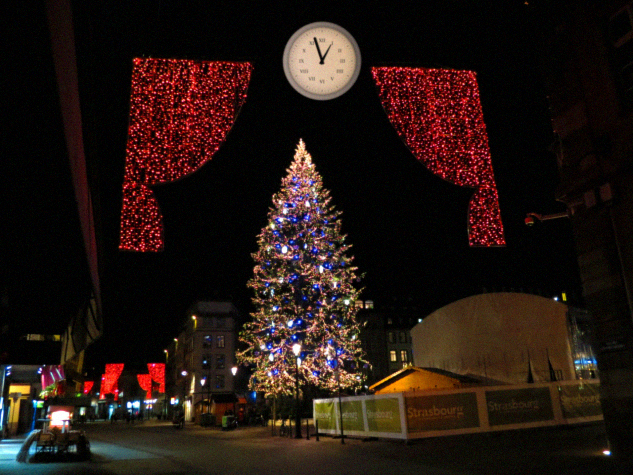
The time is 12,57
